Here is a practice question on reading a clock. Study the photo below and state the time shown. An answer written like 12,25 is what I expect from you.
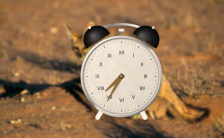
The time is 7,35
